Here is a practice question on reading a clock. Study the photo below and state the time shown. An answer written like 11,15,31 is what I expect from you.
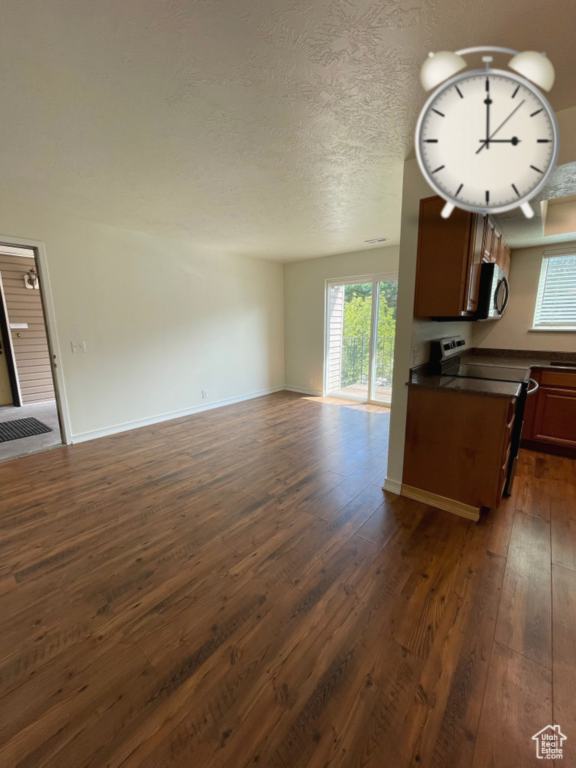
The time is 3,00,07
